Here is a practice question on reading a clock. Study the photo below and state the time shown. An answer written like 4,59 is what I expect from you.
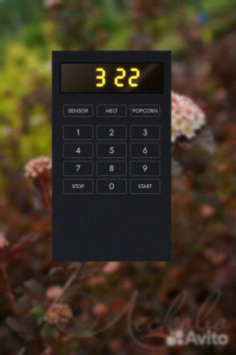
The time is 3,22
